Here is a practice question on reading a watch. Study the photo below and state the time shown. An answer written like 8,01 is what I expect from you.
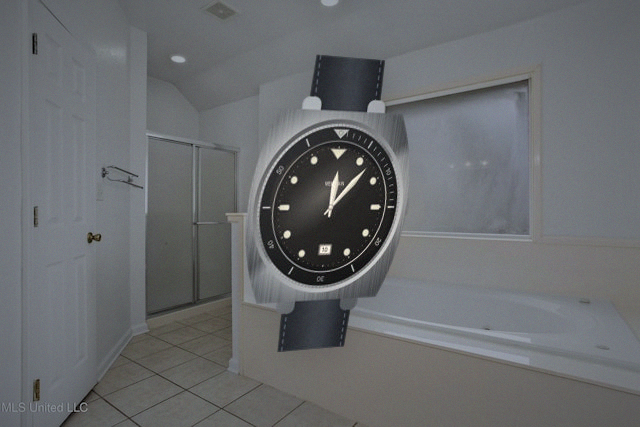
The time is 12,07
